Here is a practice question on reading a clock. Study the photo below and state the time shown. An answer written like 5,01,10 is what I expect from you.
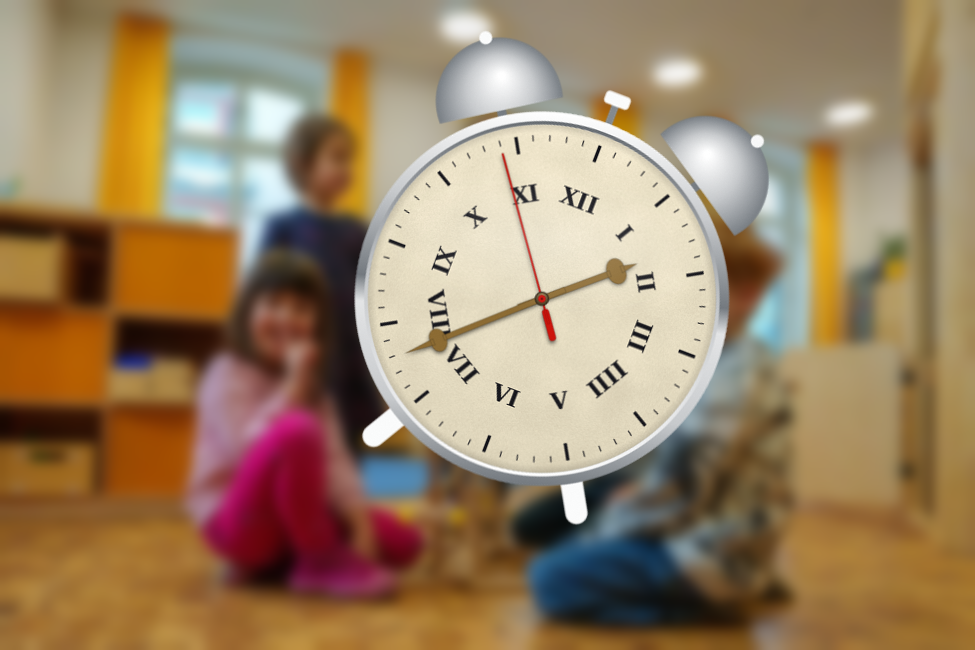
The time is 1,37,54
